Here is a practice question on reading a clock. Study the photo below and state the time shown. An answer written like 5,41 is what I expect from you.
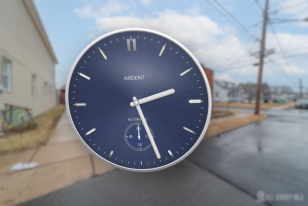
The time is 2,27
